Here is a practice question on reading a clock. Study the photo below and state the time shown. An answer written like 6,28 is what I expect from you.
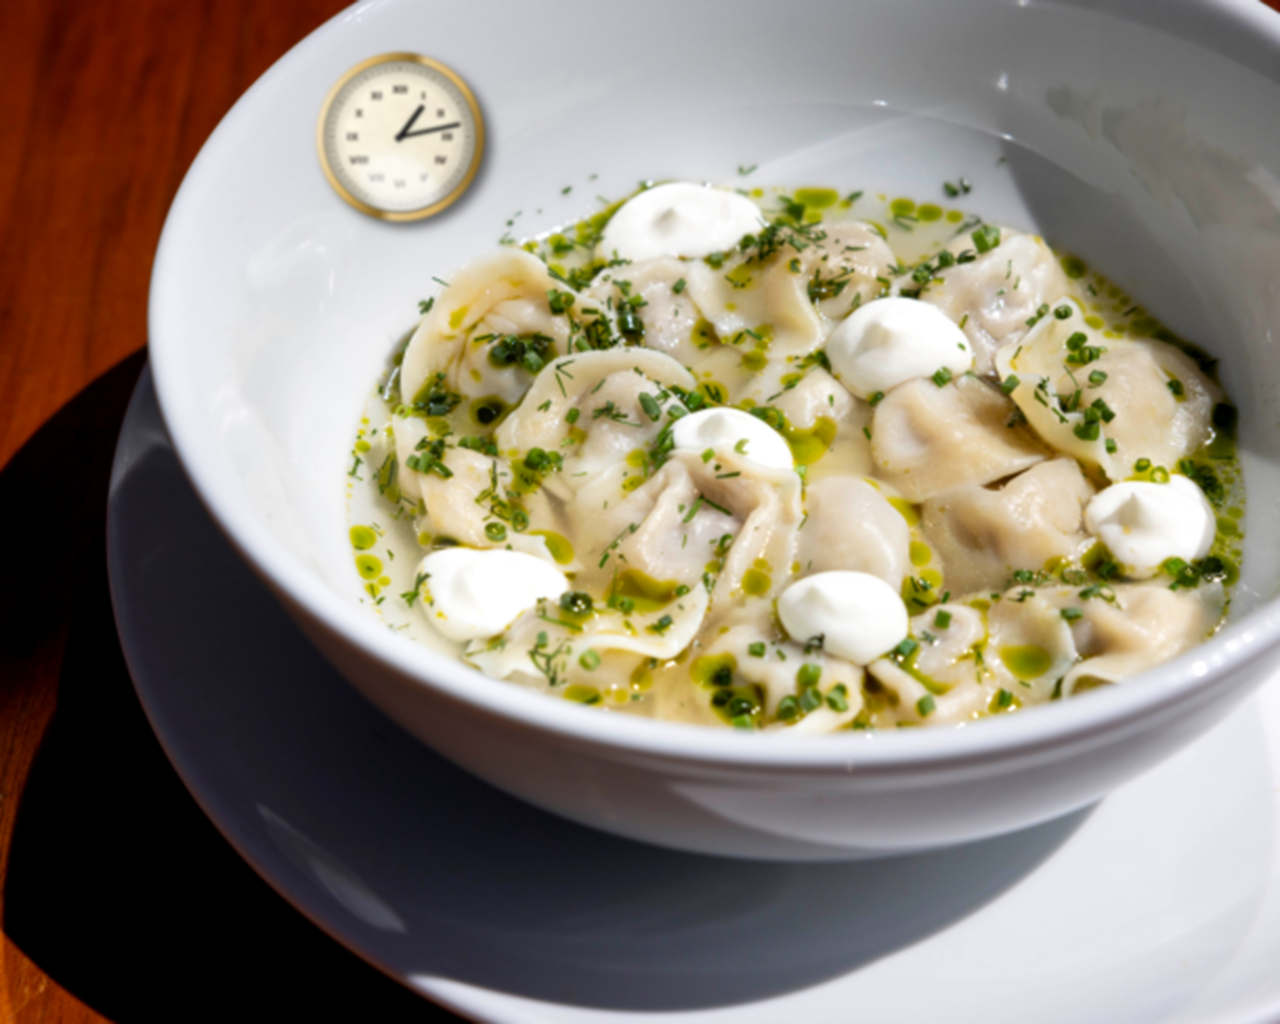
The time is 1,13
